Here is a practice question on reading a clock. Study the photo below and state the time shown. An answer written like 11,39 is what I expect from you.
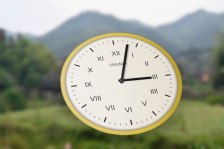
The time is 3,03
